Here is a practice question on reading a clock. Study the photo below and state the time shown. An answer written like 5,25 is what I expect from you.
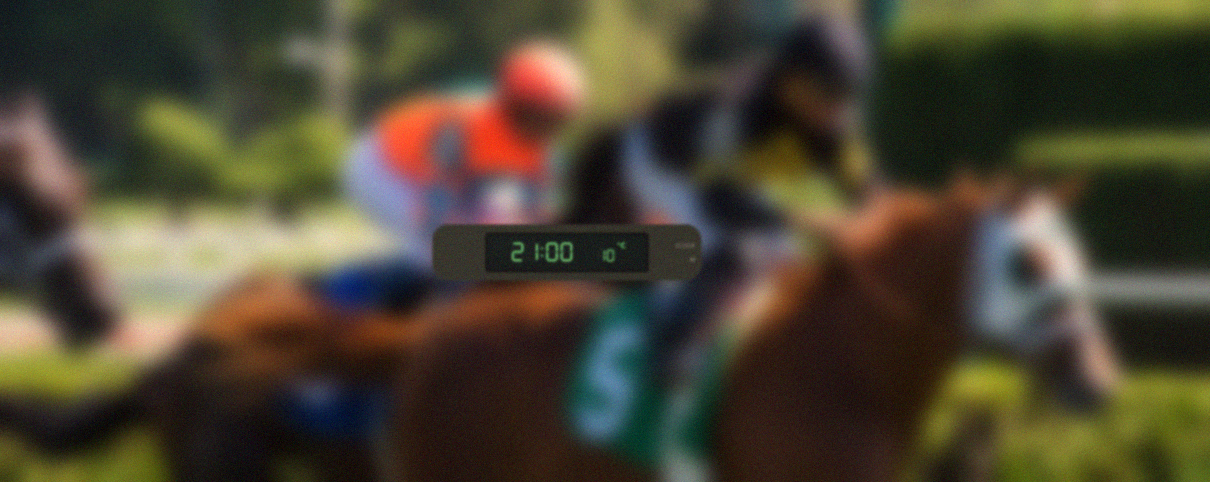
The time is 21,00
